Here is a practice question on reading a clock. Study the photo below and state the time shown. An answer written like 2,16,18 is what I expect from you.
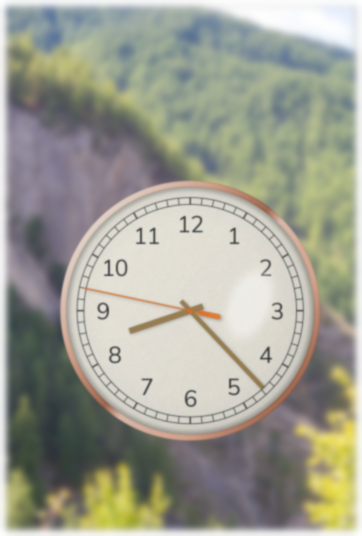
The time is 8,22,47
